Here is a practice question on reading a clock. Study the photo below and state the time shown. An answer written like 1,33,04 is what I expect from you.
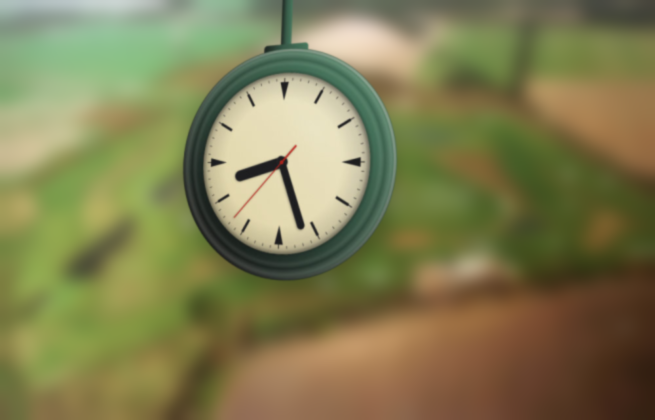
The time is 8,26,37
